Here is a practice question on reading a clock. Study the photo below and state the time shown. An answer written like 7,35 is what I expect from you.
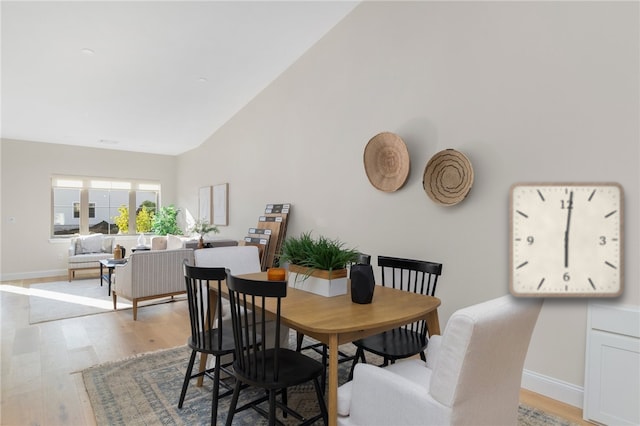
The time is 6,01
